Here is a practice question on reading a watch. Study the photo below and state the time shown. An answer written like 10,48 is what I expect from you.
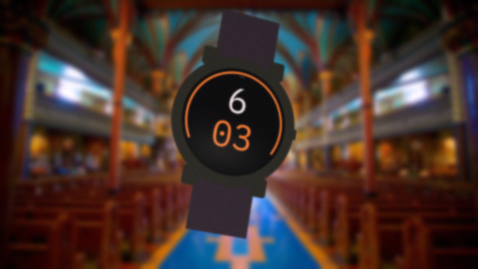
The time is 6,03
